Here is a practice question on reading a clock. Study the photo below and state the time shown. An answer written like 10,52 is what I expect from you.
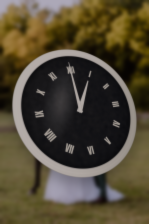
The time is 1,00
